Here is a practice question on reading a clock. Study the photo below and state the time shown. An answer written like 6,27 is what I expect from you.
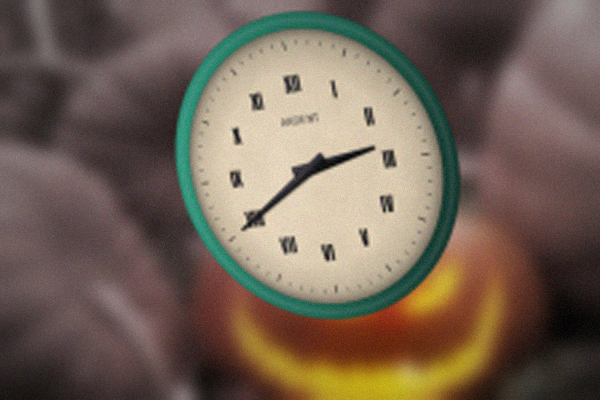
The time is 2,40
